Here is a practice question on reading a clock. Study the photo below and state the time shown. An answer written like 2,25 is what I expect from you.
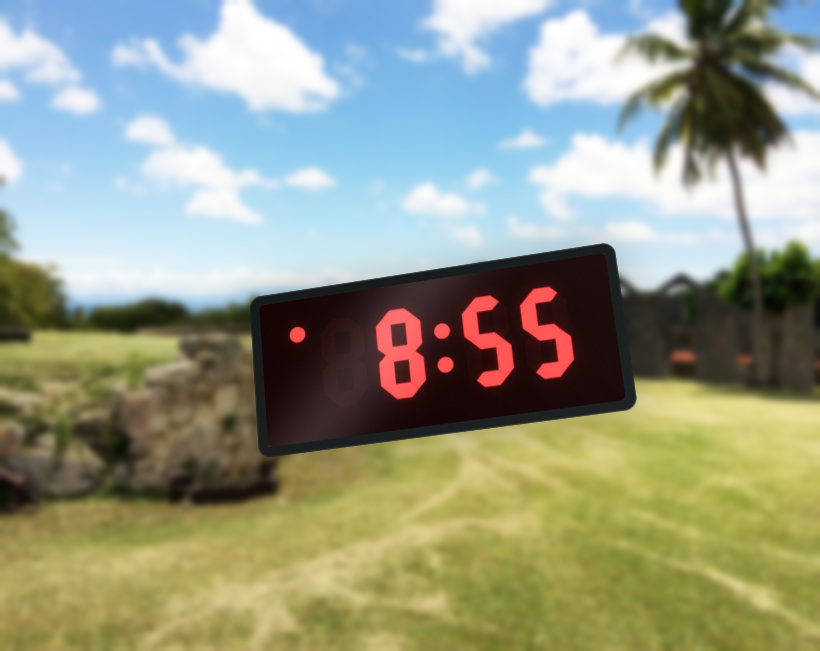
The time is 8,55
